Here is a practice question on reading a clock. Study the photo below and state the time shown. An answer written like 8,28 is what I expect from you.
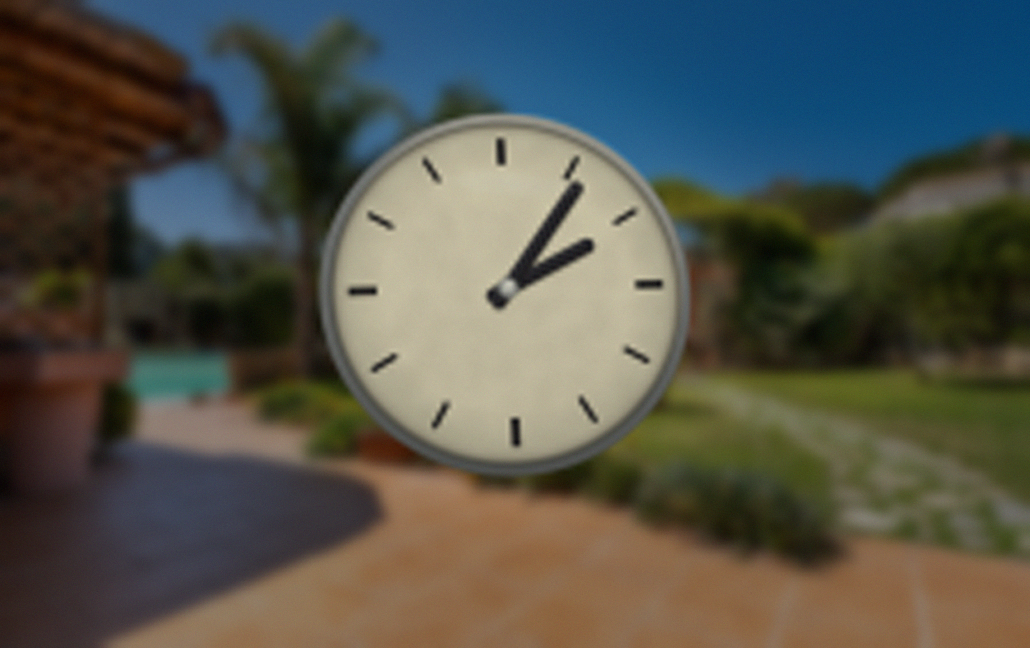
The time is 2,06
